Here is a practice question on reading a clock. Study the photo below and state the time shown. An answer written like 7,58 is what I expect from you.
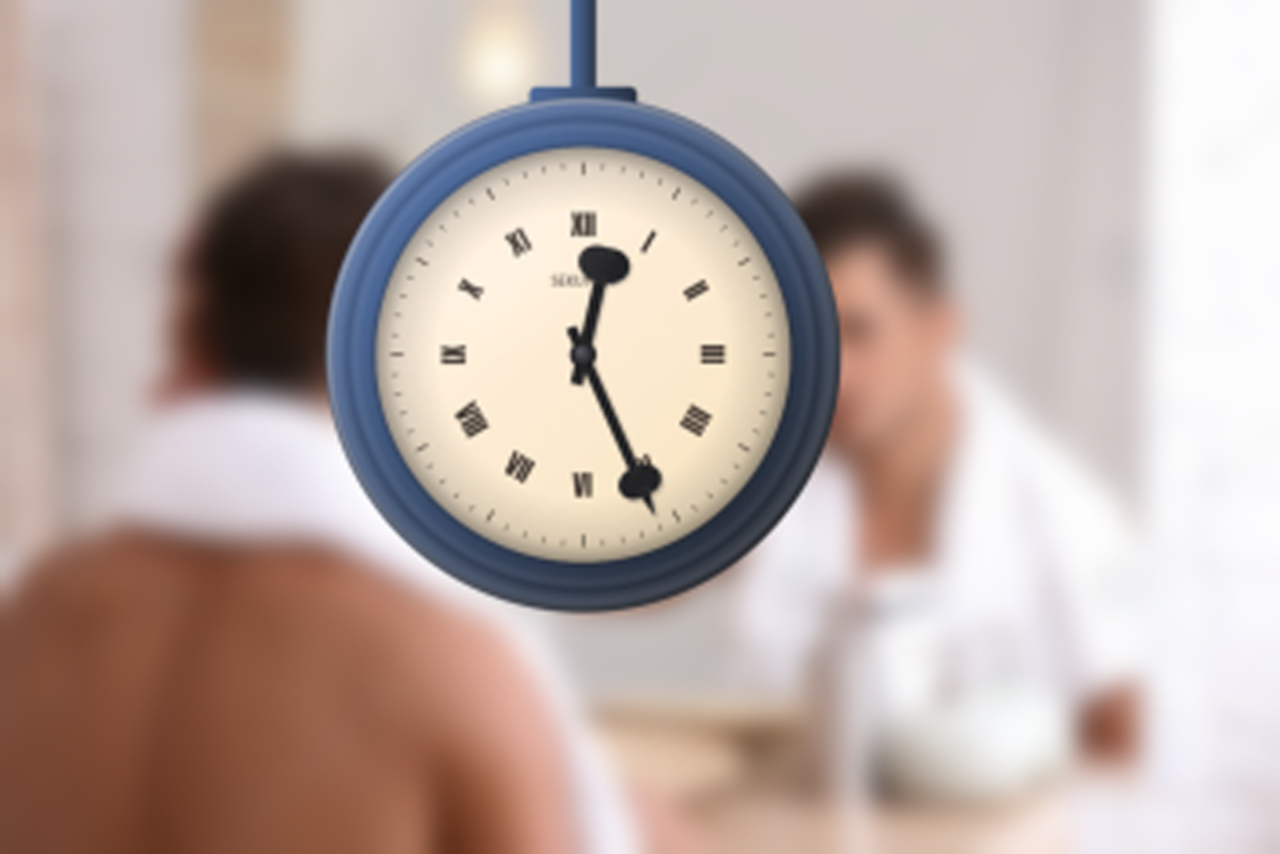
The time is 12,26
